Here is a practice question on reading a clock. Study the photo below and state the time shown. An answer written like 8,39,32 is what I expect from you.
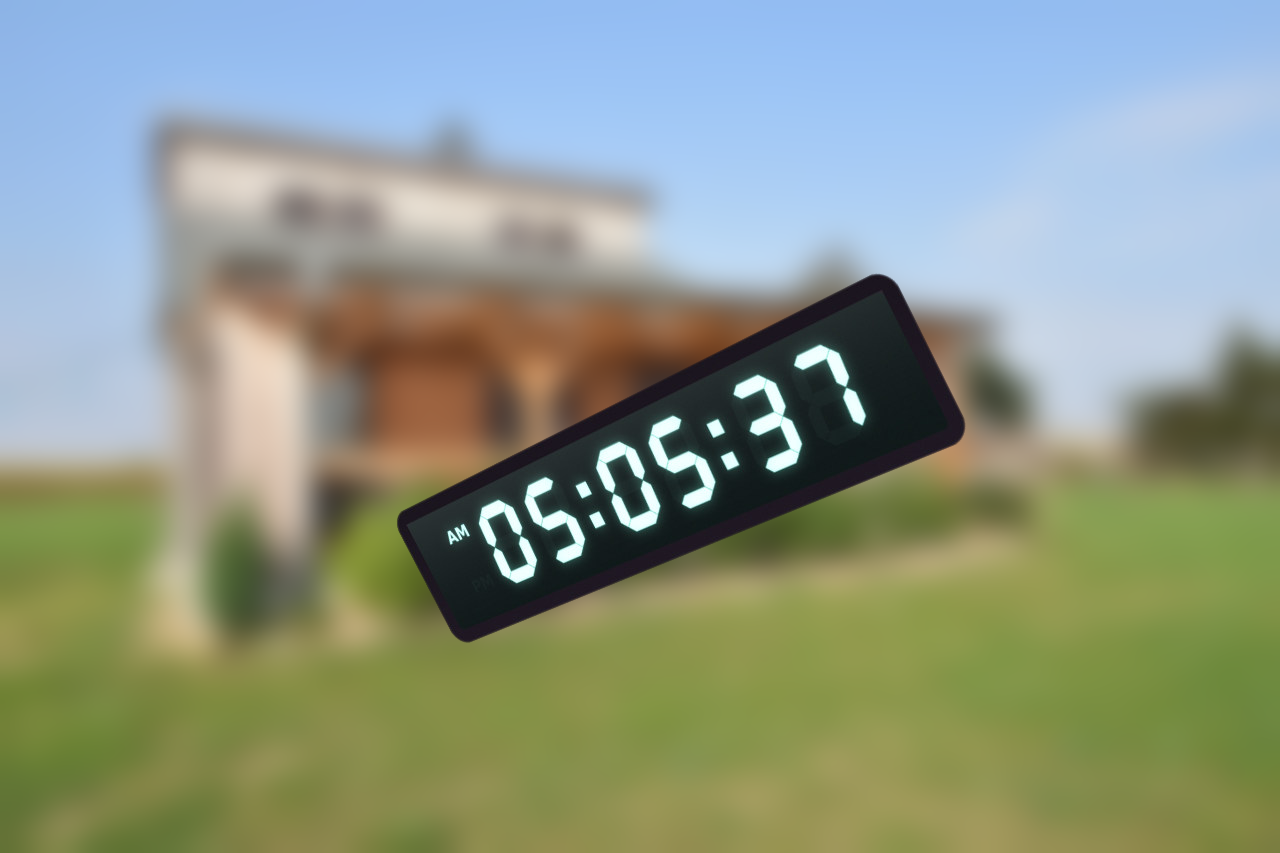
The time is 5,05,37
